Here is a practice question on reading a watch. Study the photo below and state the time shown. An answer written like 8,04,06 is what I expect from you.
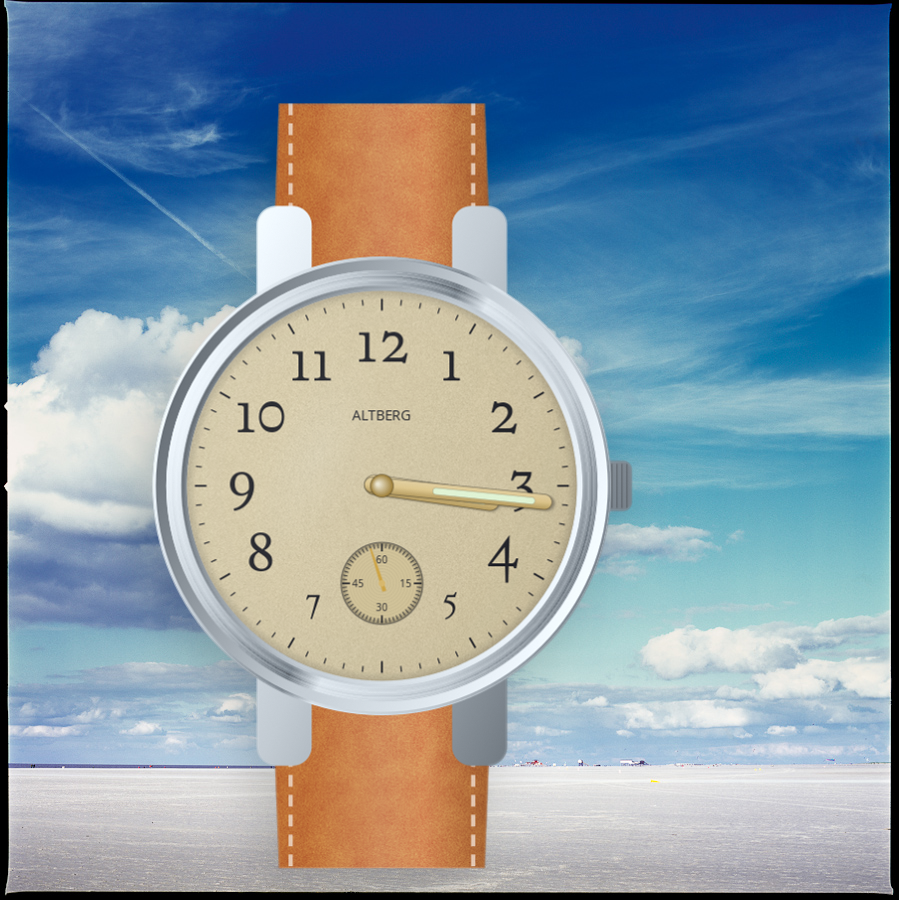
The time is 3,15,57
